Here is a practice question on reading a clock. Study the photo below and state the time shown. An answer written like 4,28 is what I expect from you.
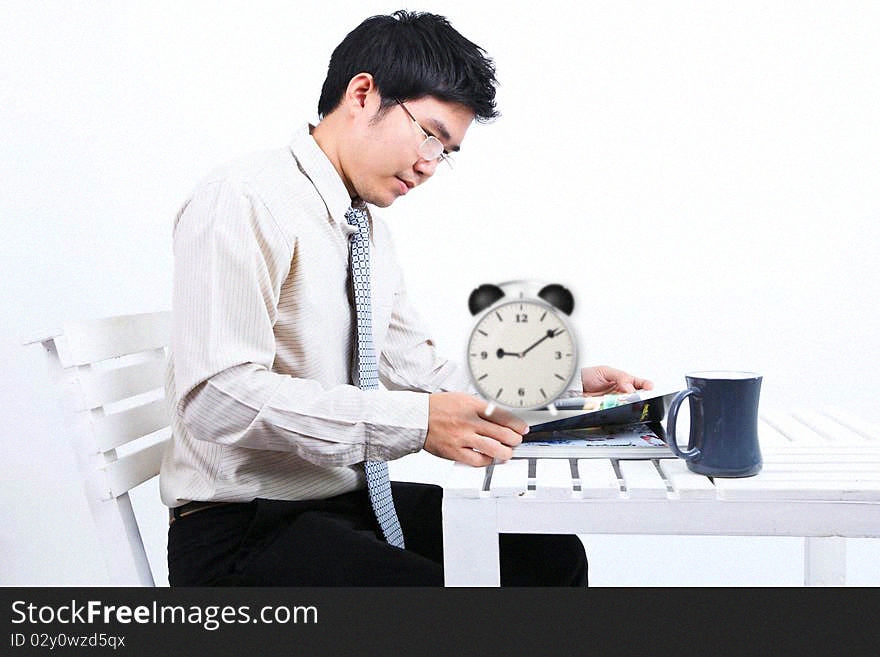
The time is 9,09
